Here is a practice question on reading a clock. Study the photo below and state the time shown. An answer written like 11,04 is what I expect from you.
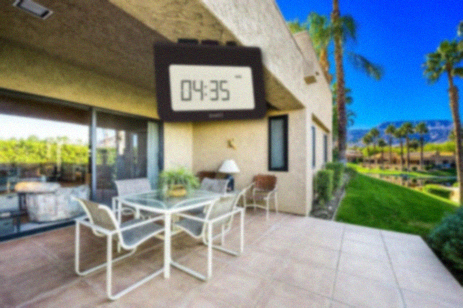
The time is 4,35
